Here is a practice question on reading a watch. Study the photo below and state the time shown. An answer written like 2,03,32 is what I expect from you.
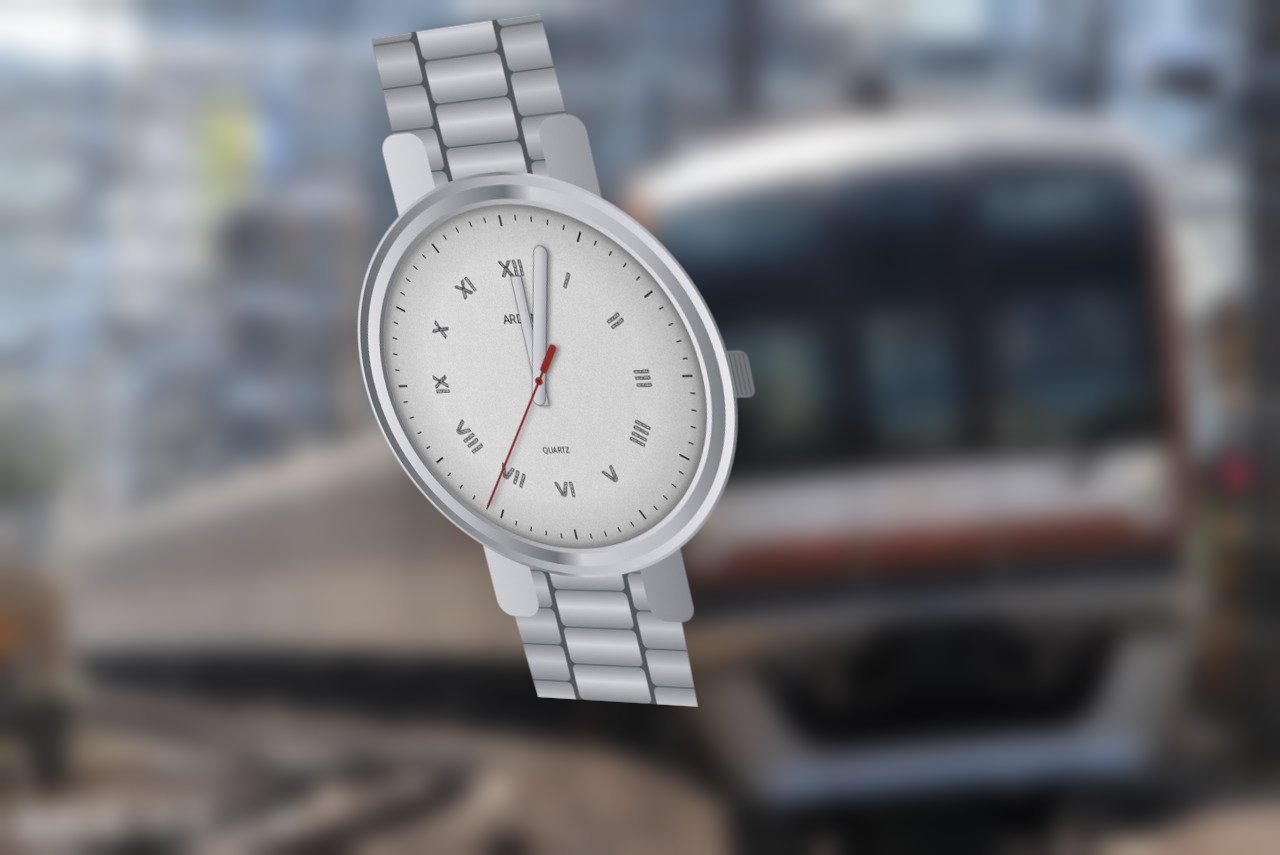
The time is 12,02,36
